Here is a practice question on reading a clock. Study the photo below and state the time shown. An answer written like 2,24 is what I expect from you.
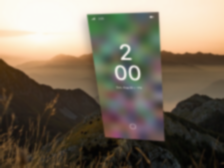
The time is 2,00
